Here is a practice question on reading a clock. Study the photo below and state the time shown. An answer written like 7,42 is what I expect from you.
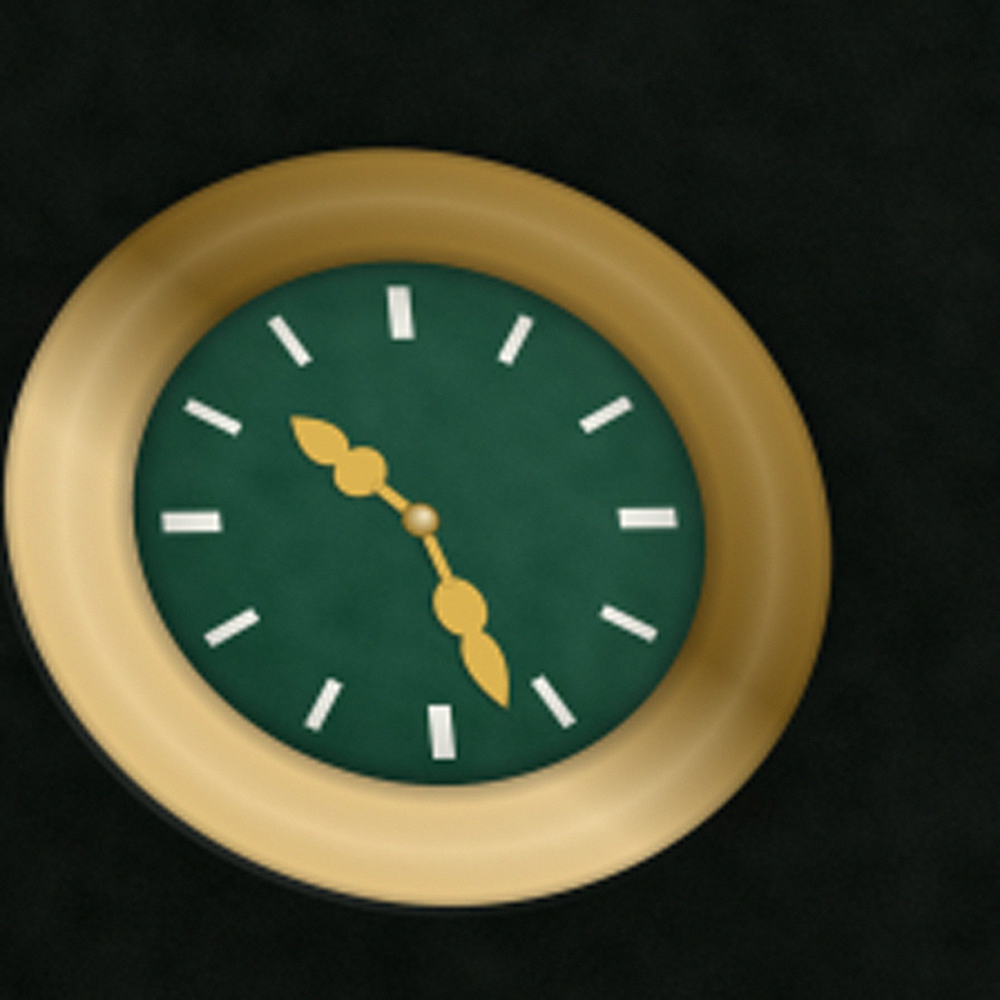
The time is 10,27
